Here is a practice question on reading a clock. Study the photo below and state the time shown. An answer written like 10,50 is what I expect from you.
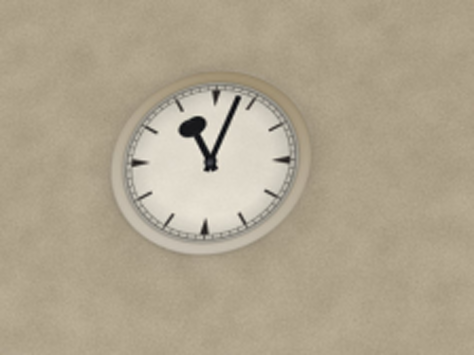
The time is 11,03
